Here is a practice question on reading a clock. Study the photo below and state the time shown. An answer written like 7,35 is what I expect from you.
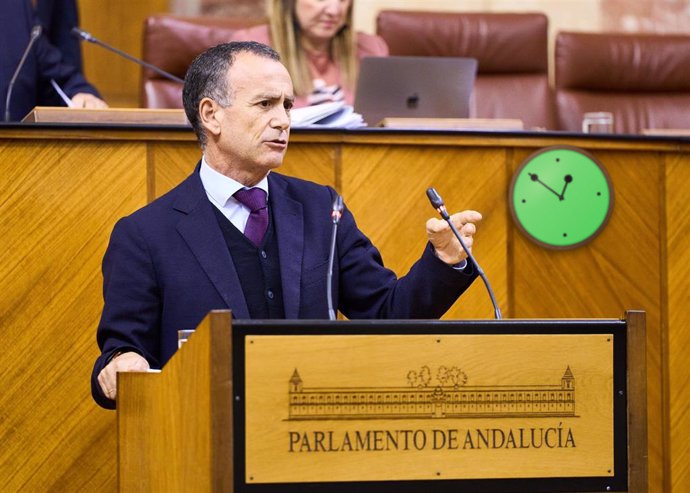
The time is 12,52
